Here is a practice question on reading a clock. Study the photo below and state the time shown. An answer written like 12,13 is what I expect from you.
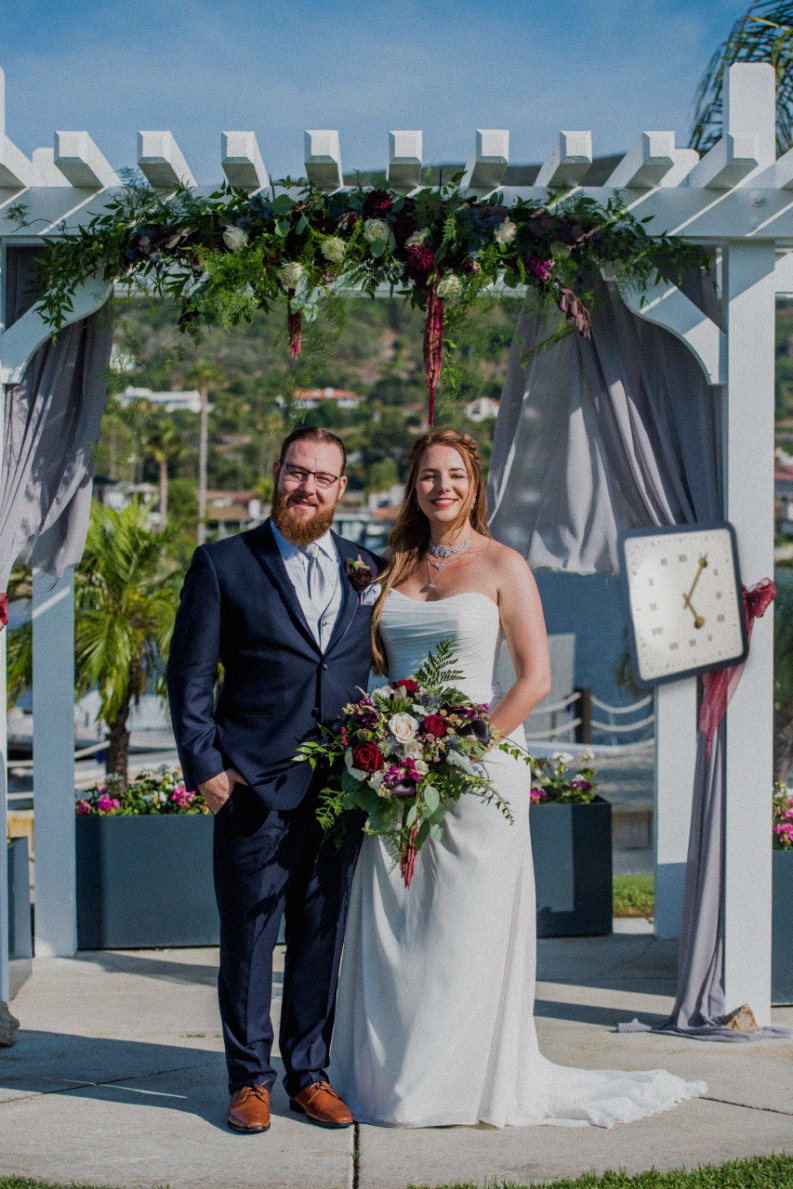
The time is 5,06
